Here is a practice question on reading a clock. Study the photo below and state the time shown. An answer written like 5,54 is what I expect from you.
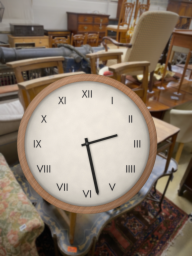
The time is 2,28
